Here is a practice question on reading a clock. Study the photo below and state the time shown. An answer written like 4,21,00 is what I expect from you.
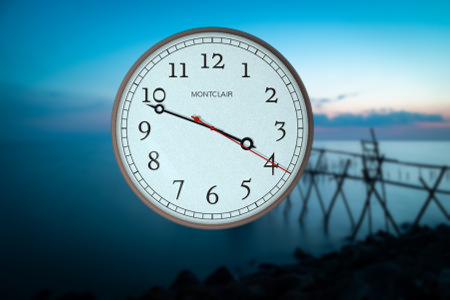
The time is 3,48,20
